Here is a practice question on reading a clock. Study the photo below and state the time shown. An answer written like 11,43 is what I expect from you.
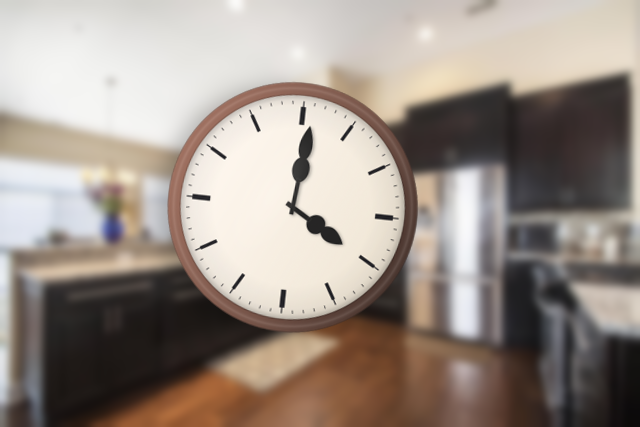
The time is 4,01
